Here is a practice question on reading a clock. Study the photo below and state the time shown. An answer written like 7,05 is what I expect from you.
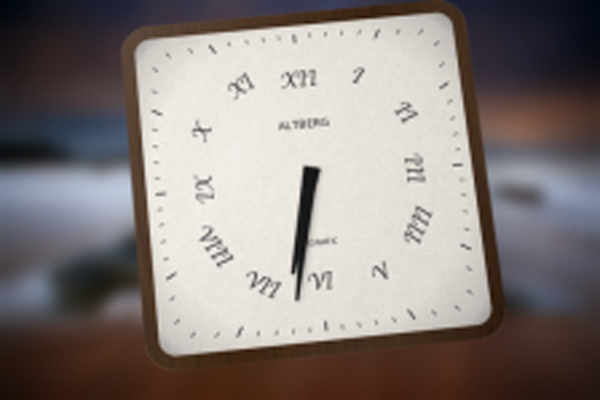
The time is 6,32
